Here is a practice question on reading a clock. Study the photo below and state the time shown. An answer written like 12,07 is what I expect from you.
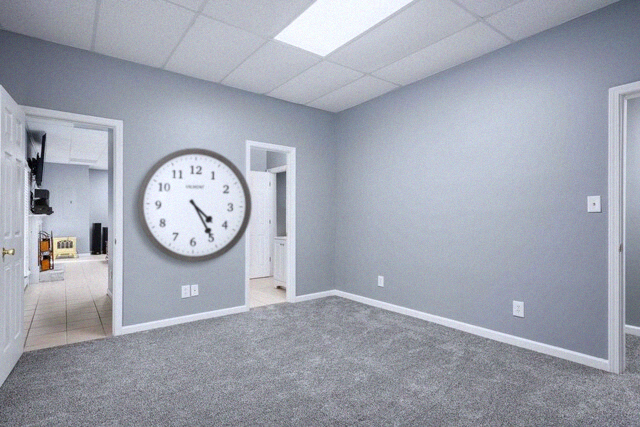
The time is 4,25
